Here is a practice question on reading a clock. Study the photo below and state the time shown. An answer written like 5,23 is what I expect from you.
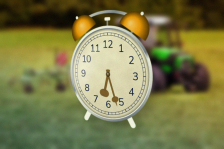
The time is 6,27
